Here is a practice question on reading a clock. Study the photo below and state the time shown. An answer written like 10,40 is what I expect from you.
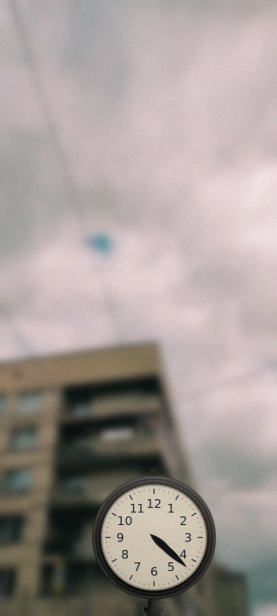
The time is 4,22
